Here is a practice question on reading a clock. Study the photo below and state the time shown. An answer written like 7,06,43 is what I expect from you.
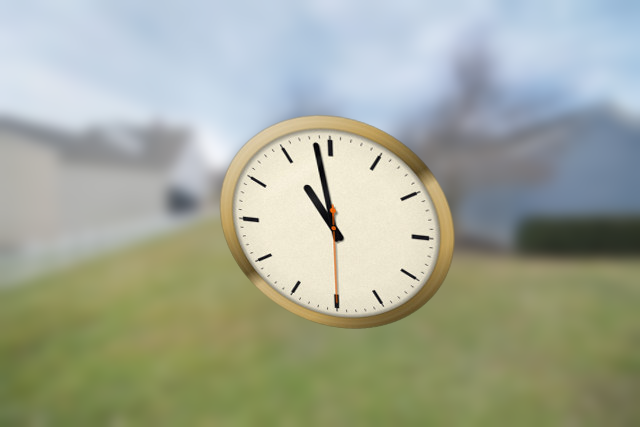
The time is 10,58,30
